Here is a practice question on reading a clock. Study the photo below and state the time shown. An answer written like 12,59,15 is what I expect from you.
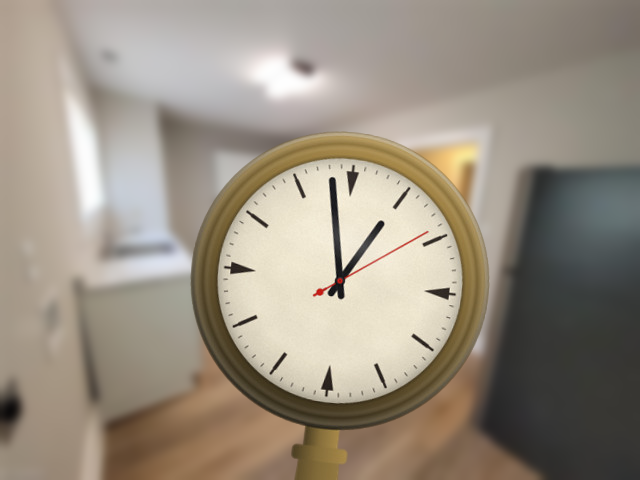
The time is 12,58,09
